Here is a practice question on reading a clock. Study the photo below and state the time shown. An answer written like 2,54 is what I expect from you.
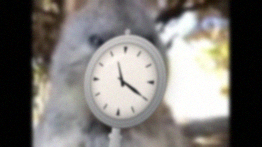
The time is 11,20
